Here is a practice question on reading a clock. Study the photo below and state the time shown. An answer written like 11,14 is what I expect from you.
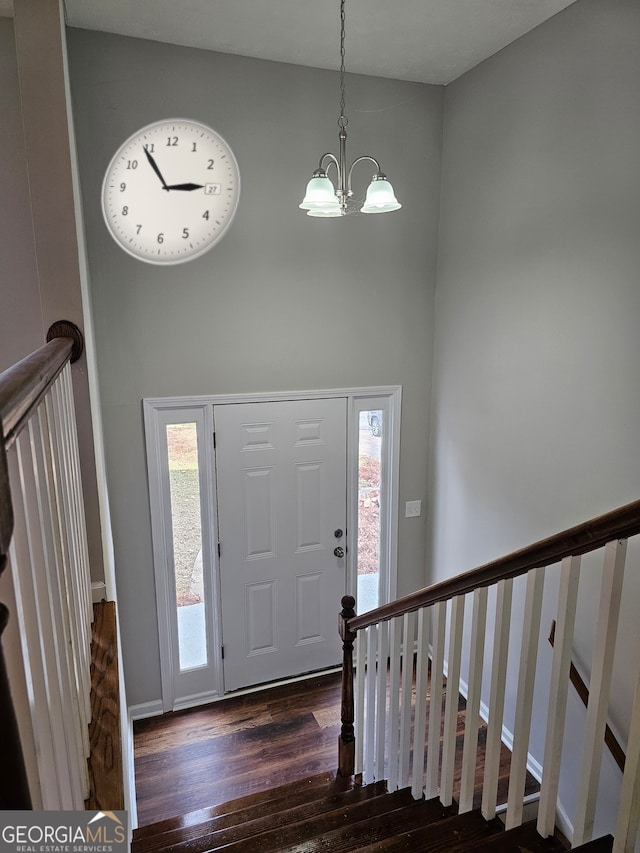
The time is 2,54
